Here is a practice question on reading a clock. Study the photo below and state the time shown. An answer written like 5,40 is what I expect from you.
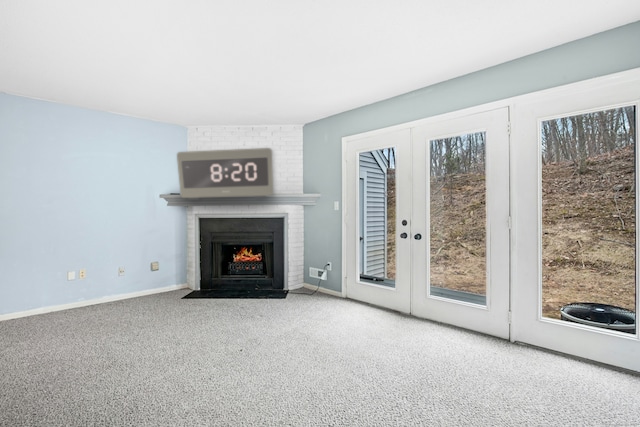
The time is 8,20
